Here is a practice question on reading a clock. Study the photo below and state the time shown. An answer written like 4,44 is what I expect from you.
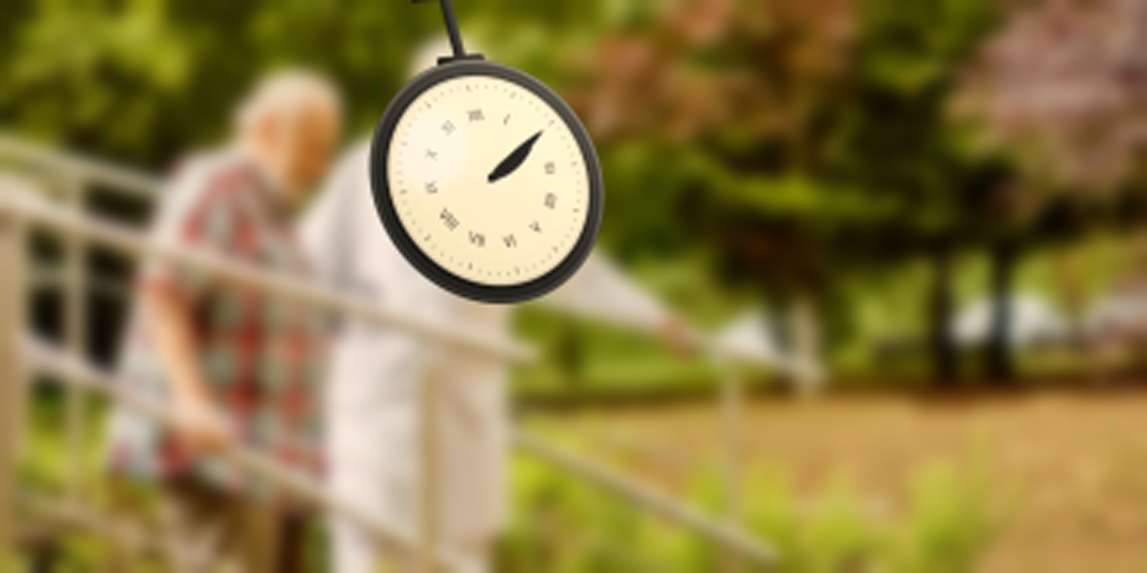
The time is 2,10
